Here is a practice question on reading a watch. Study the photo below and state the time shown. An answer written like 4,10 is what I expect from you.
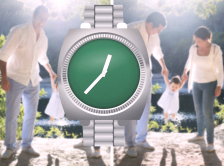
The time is 12,37
